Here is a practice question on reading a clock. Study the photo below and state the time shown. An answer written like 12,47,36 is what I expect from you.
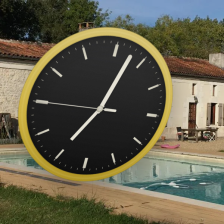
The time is 7,02,45
